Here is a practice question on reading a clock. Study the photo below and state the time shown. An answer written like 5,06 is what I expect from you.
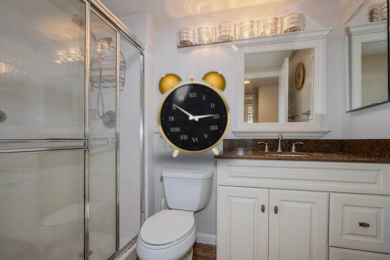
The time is 2,51
